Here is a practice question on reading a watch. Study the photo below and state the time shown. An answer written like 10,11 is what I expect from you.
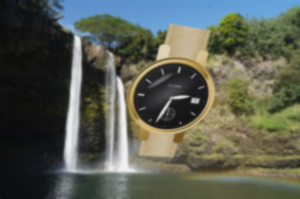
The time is 2,33
